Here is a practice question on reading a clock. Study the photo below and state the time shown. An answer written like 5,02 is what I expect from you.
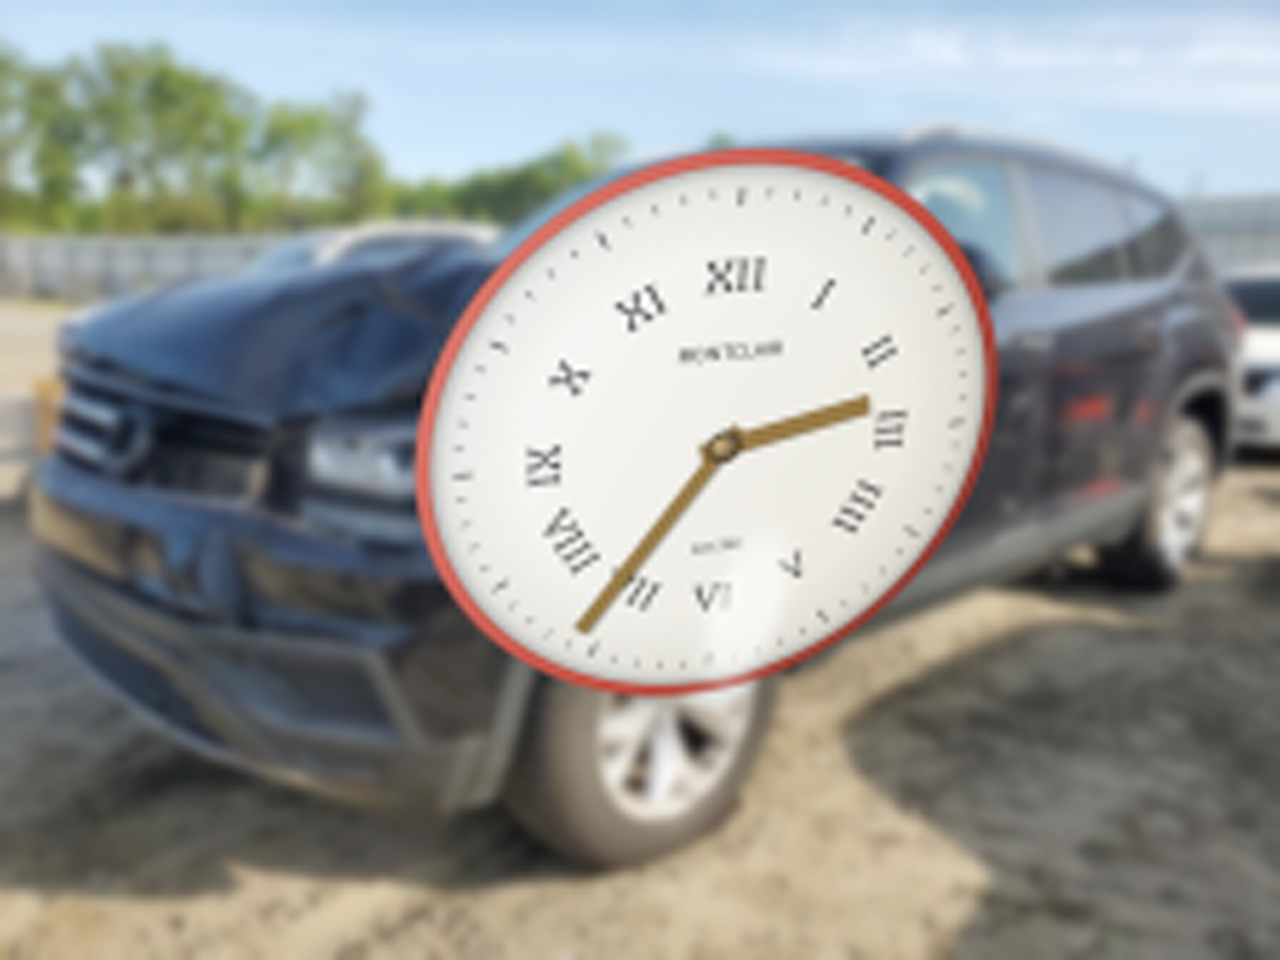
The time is 2,36
